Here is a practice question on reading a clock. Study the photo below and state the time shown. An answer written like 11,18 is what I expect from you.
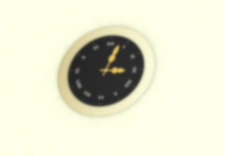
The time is 3,03
